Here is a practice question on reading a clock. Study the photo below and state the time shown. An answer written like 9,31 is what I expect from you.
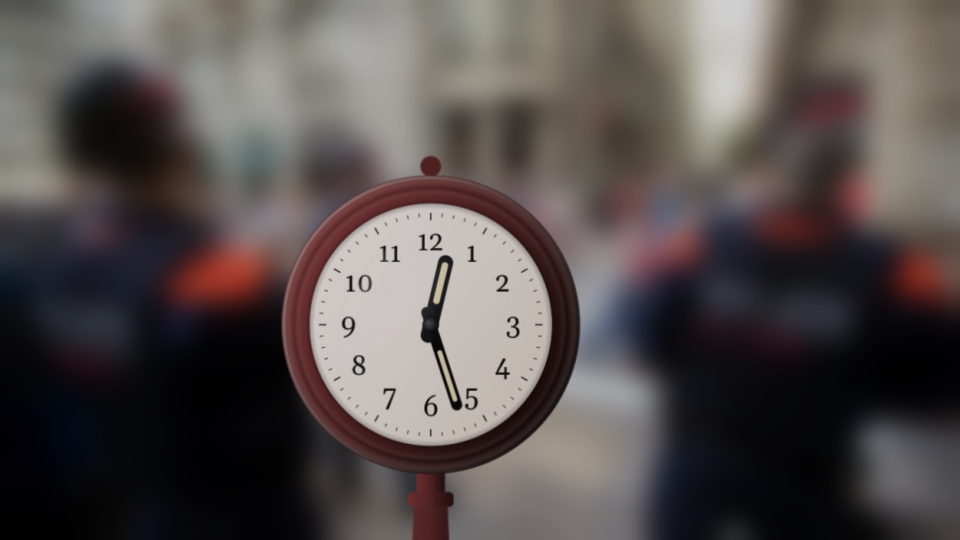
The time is 12,27
